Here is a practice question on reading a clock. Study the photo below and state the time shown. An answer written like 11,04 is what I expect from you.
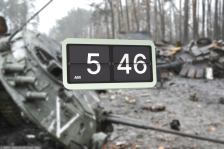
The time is 5,46
